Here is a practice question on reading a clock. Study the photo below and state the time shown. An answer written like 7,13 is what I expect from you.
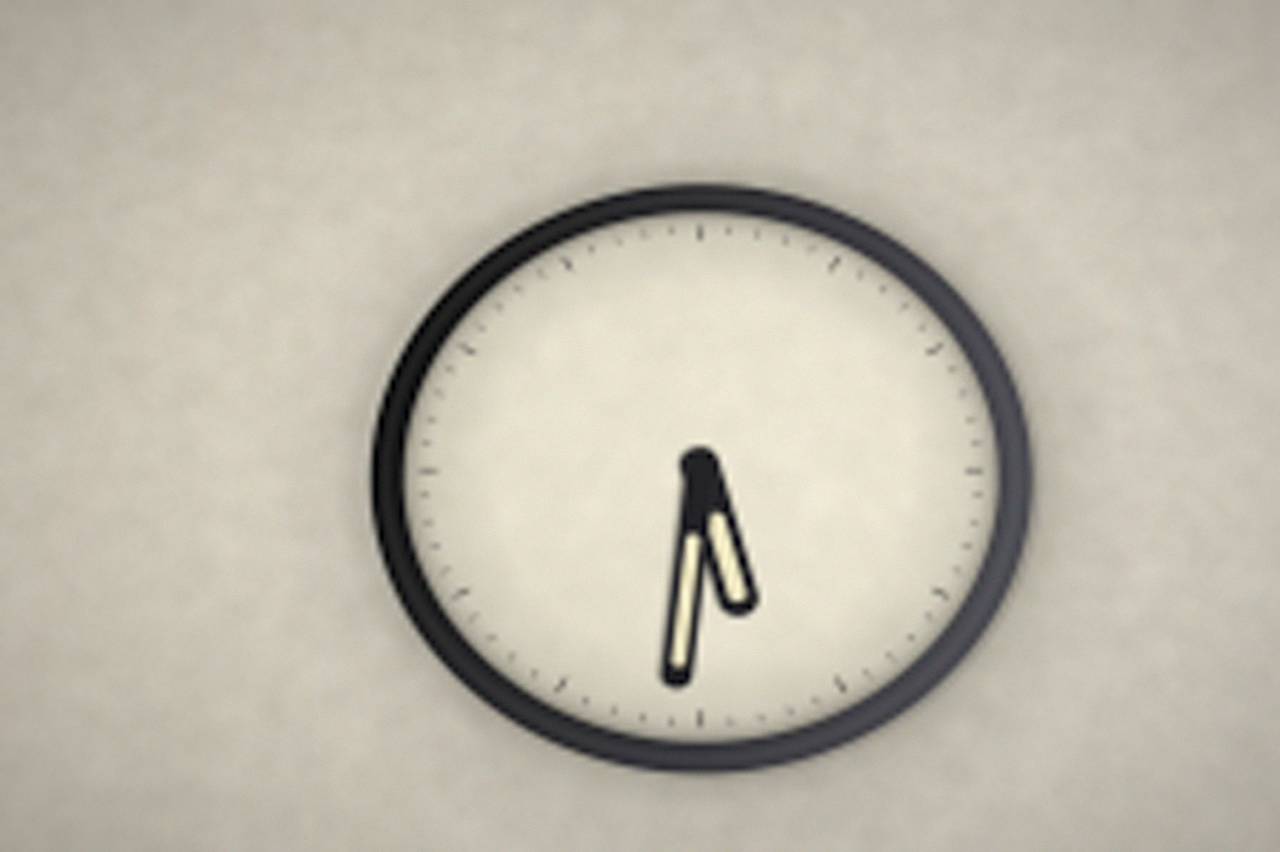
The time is 5,31
